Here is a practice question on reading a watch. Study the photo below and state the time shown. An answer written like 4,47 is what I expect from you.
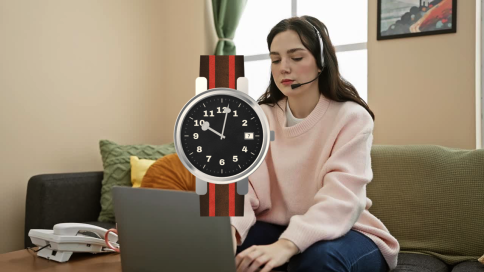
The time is 10,02
